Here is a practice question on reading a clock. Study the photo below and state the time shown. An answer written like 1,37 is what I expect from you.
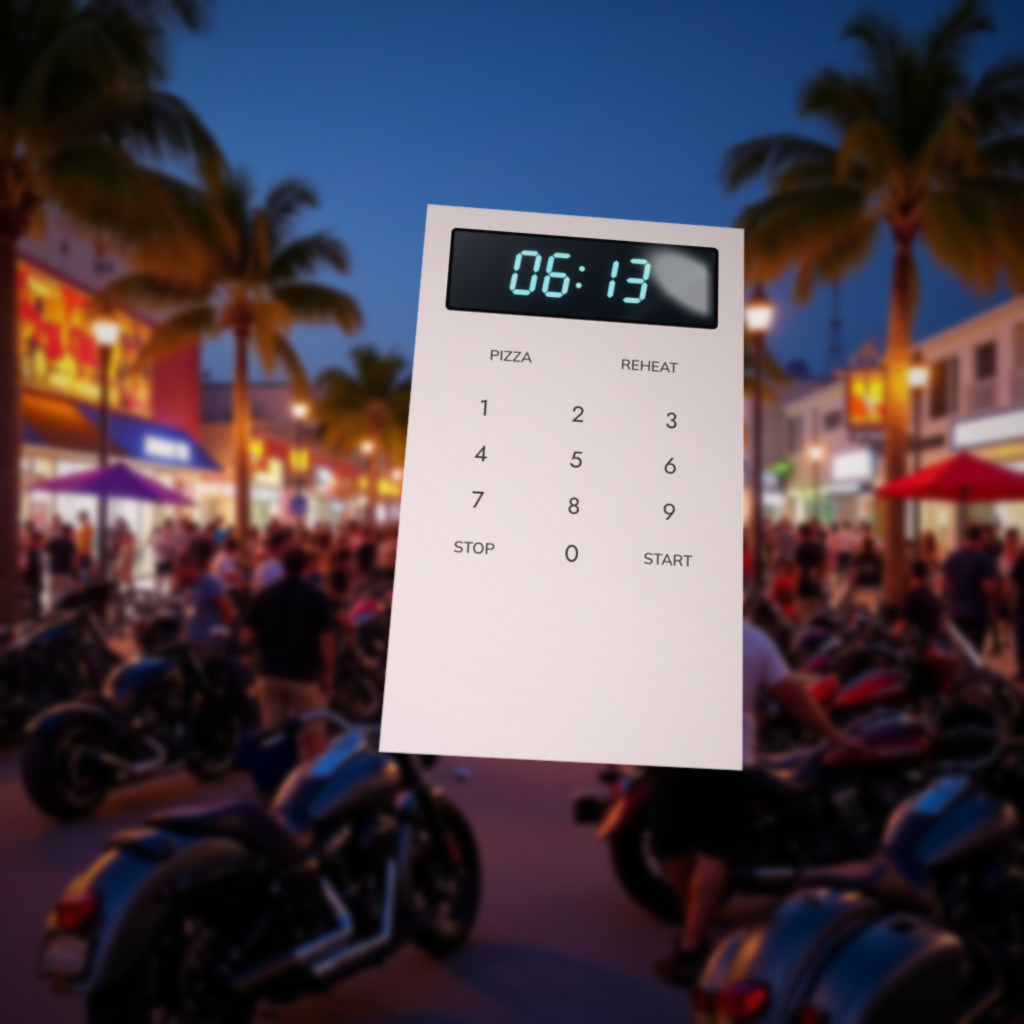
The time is 6,13
